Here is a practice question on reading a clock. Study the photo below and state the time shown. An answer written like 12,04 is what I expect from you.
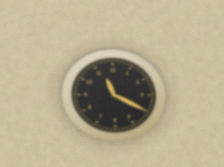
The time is 11,20
